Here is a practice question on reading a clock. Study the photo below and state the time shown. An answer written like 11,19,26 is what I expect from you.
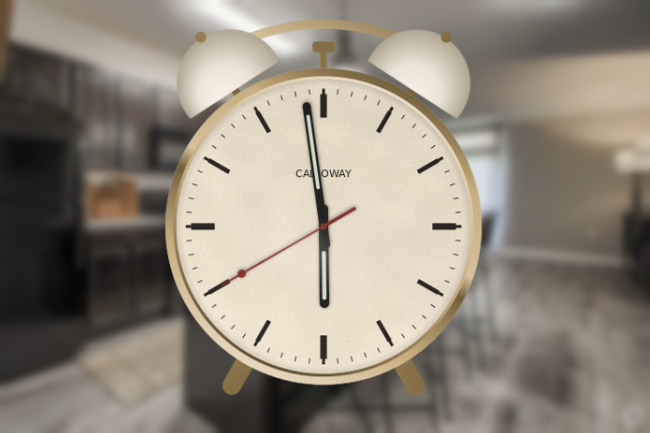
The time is 5,58,40
